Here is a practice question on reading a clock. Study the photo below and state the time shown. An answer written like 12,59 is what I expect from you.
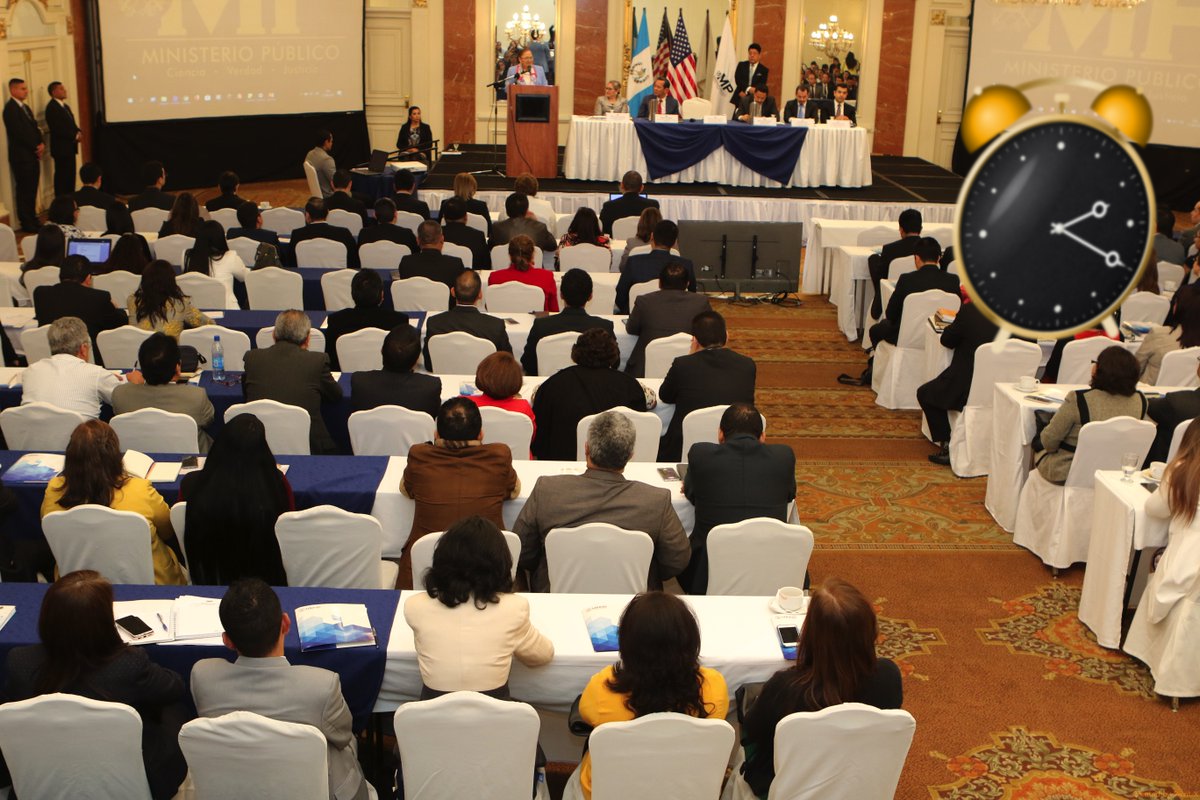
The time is 2,20
